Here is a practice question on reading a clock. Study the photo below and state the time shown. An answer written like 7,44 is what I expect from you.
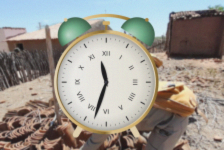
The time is 11,33
